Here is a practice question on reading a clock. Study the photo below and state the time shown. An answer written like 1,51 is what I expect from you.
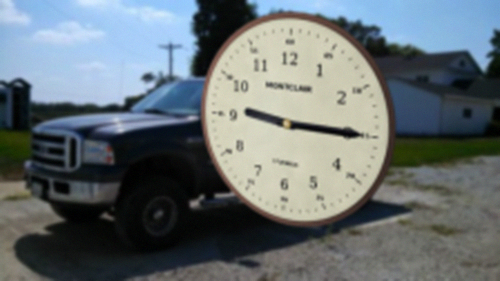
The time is 9,15
